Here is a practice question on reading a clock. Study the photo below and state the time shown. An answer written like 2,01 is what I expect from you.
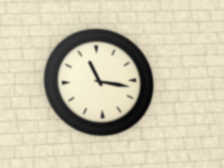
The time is 11,17
